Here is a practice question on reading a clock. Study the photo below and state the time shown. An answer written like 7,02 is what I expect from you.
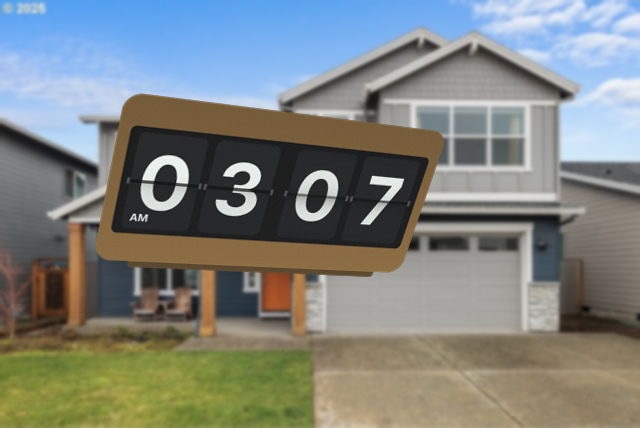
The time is 3,07
